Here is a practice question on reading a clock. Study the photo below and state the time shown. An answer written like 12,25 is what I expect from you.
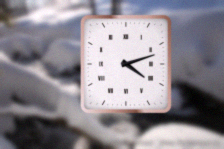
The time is 4,12
